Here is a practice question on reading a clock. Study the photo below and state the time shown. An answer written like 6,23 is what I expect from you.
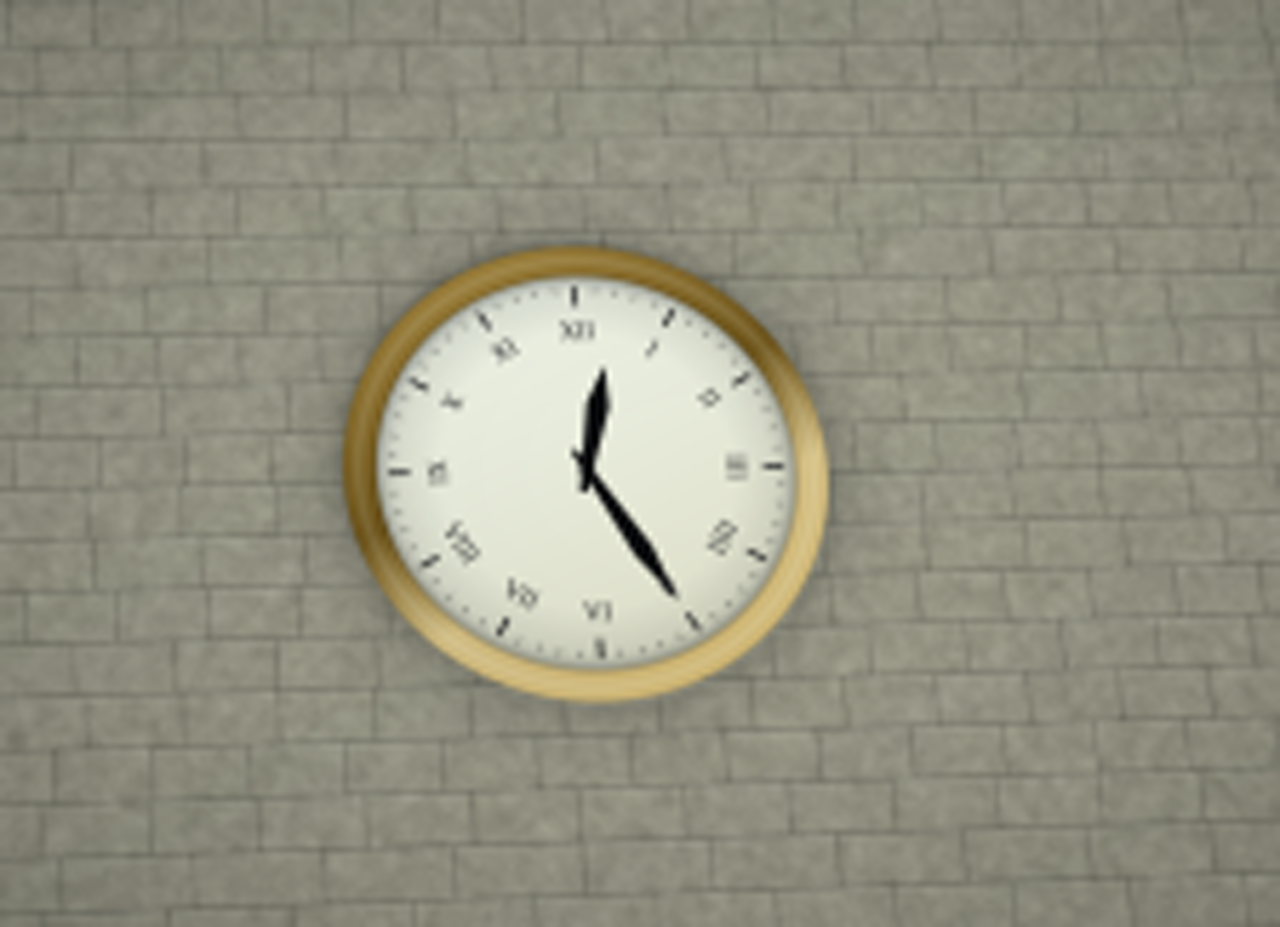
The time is 12,25
